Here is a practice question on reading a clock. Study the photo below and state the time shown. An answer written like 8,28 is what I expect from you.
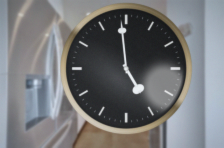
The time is 4,59
